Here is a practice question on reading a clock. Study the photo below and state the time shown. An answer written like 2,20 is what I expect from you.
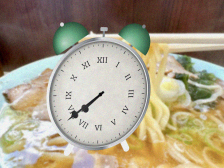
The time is 7,39
